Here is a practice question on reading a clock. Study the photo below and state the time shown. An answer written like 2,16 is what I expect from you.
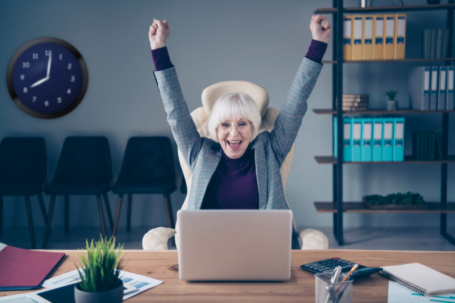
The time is 8,01
